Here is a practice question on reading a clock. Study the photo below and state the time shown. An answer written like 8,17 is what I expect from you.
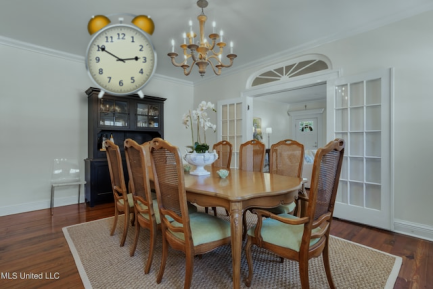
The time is 2,50
